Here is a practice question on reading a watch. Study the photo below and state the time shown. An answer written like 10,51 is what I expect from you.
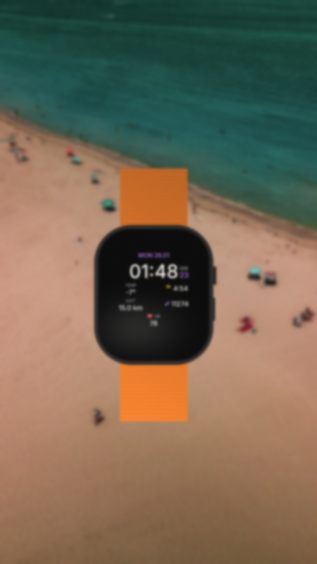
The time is 1,48
